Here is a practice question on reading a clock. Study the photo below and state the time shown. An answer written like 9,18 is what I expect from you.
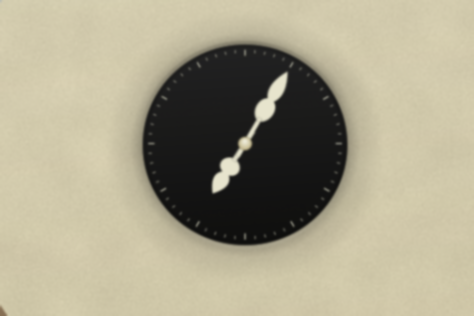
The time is 7,05
